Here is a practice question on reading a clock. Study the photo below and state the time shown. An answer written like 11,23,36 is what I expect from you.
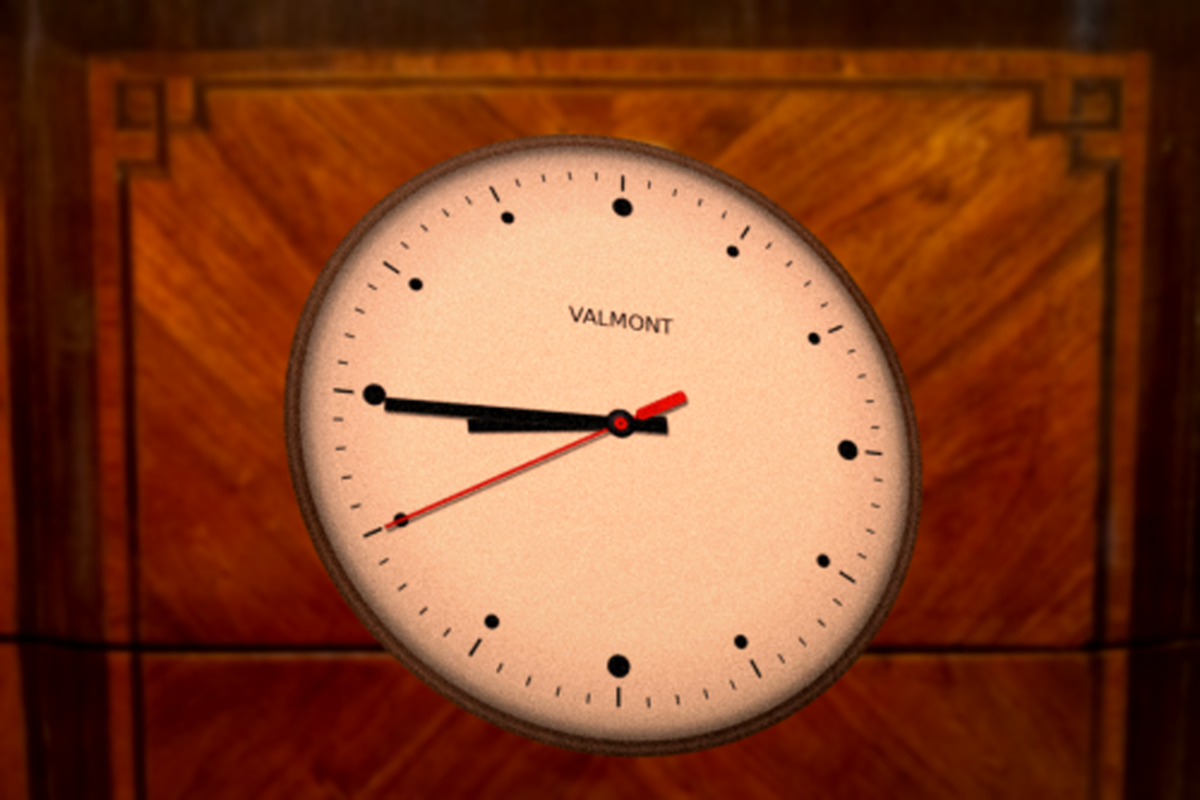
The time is 8,44,40
